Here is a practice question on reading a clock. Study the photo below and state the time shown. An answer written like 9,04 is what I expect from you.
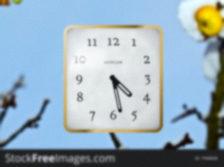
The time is 4,28
